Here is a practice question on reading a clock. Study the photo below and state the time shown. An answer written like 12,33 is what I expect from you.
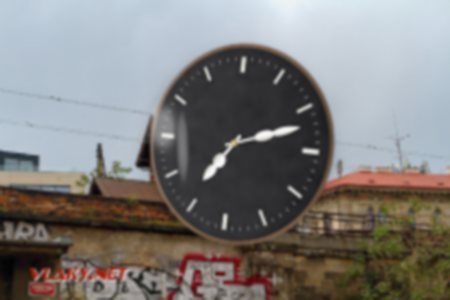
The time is 7,12
